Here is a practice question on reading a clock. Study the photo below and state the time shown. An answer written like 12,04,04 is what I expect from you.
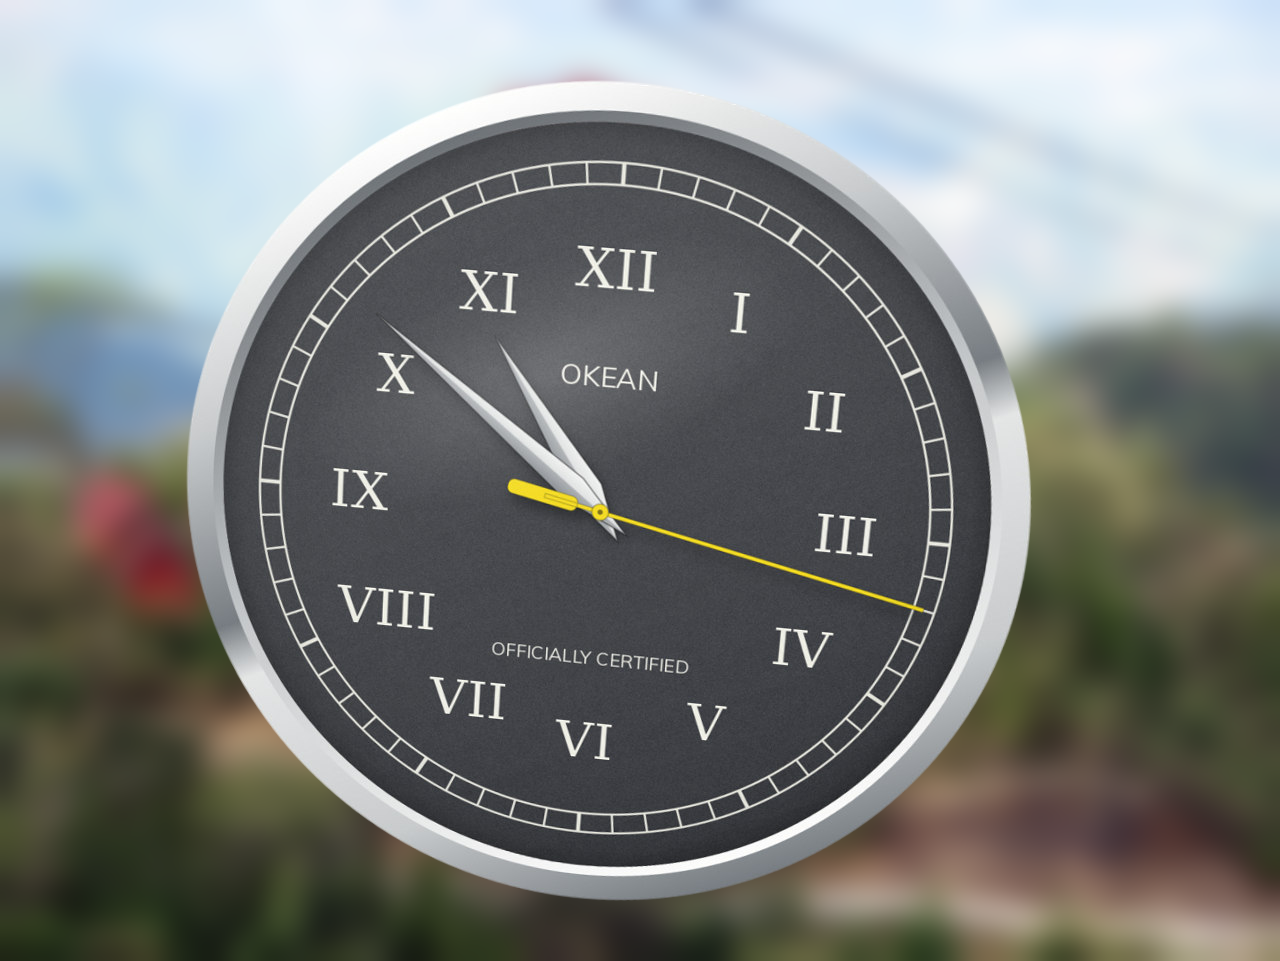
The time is 10,51,17
